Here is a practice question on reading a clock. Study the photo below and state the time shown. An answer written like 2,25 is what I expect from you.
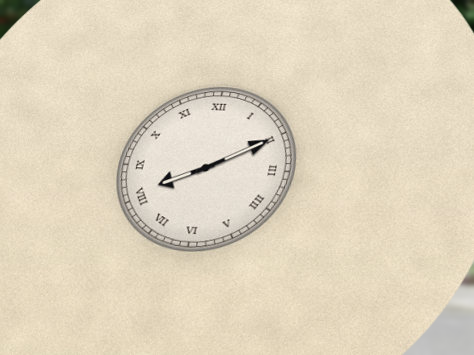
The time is 8,10
